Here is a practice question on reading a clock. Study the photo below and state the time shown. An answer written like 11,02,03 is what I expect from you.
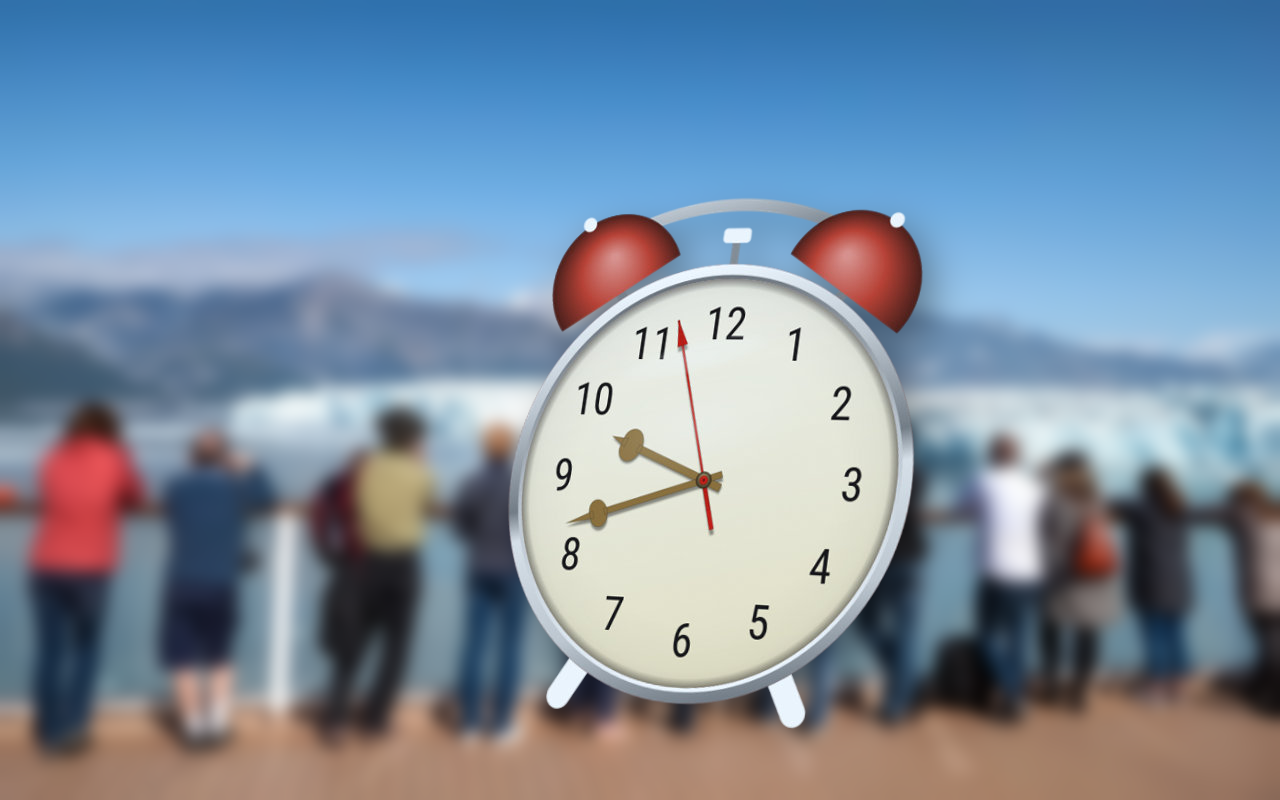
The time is 9,41,57
